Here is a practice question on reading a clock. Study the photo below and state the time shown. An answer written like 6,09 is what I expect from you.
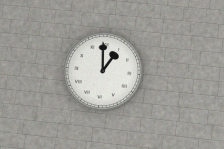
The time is 12,59
